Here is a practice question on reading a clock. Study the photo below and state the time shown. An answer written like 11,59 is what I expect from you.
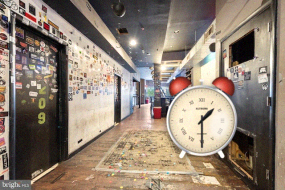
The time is 1,30
